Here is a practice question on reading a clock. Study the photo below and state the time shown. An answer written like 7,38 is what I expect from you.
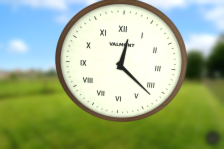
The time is 12,22
